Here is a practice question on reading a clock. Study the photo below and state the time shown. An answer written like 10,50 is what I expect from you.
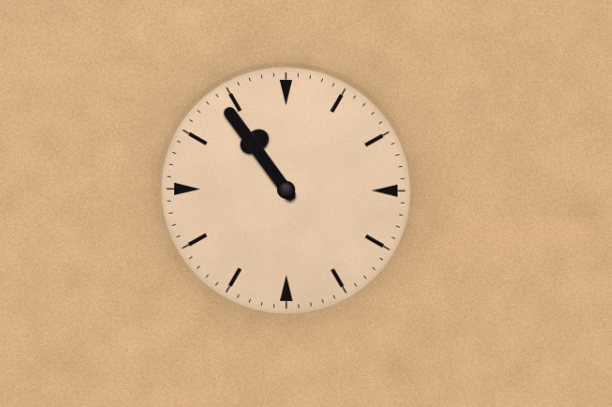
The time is 10,54
